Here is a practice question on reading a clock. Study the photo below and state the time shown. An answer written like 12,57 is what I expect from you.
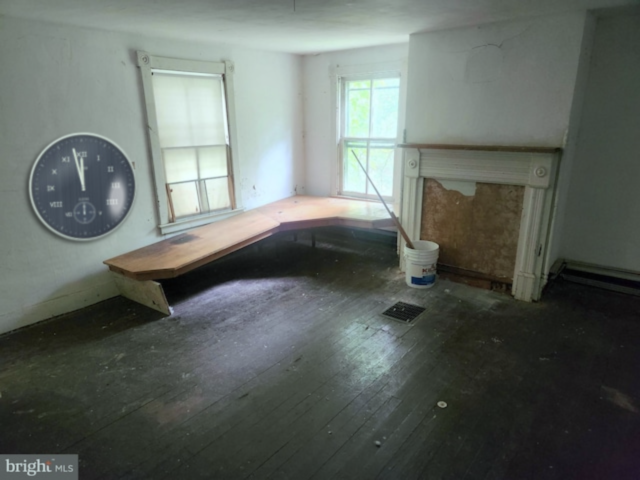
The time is 11,58
